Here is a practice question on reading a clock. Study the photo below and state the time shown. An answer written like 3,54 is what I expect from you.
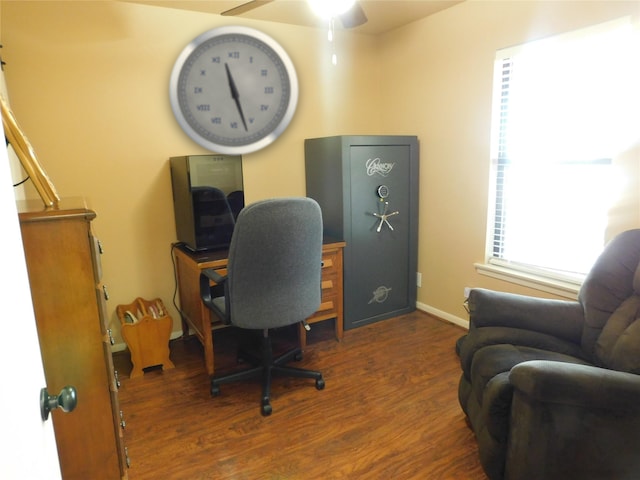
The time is 11,27
